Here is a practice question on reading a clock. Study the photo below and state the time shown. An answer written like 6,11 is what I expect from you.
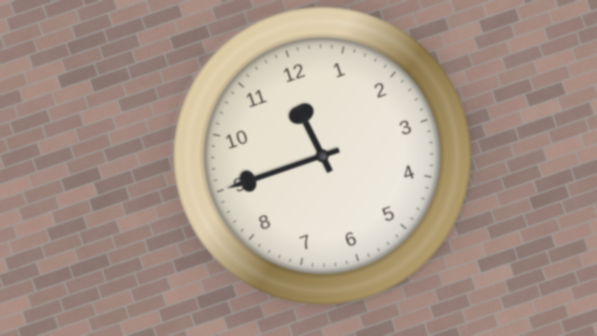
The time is 11,45
